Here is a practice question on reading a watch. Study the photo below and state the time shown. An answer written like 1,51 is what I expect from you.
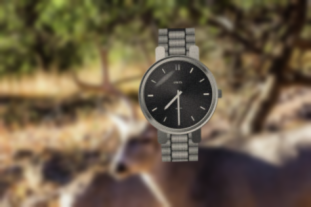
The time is 7,30
